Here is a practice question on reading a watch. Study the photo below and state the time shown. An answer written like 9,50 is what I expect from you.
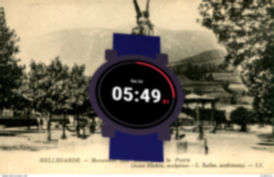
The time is 5,49
